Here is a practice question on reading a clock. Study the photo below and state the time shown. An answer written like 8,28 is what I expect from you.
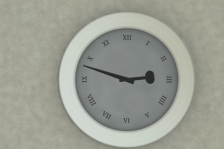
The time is 2,48
